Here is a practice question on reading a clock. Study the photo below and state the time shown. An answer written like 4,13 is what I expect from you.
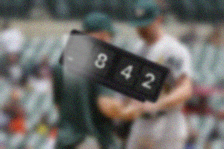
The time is 8,42
